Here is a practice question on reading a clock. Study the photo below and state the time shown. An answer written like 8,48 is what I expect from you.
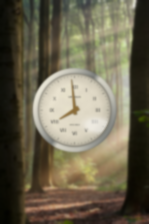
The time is 7,59
